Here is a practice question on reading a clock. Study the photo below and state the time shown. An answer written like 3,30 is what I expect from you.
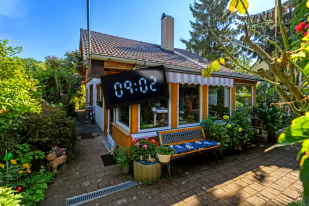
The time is 9,02
